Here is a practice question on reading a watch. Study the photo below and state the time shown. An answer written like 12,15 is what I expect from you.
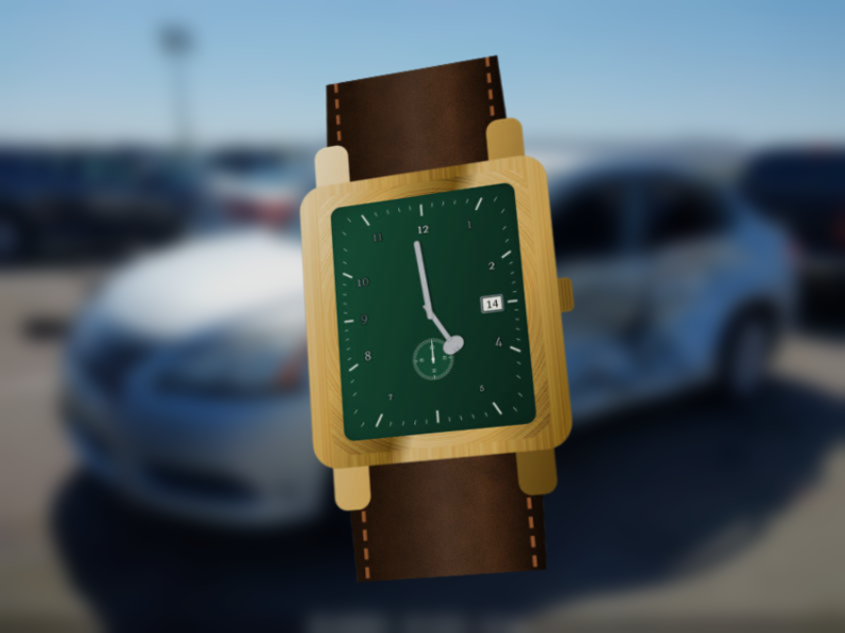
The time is 4,59
